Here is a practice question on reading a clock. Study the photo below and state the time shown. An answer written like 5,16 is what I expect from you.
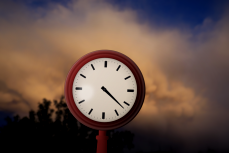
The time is 4,22
